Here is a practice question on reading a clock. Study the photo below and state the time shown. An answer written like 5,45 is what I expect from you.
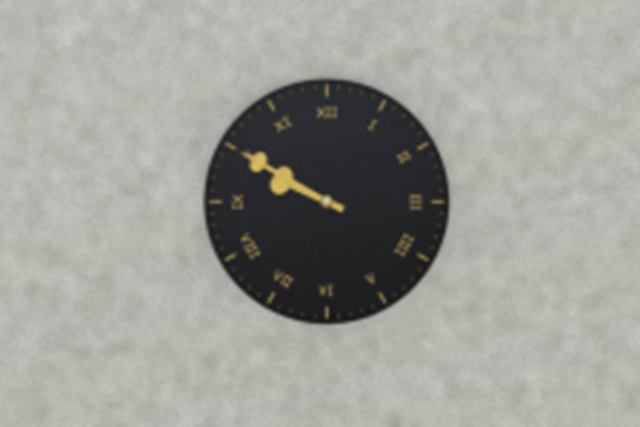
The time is 9,50
